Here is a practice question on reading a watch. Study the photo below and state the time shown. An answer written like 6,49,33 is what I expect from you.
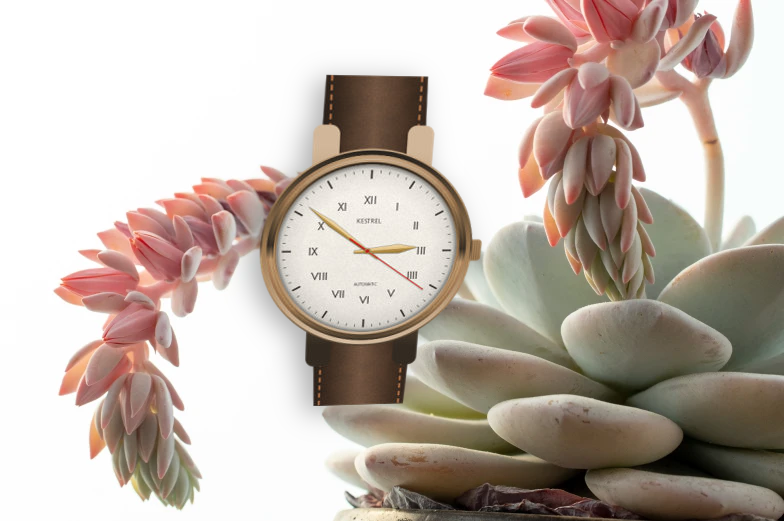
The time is 2,51,21
